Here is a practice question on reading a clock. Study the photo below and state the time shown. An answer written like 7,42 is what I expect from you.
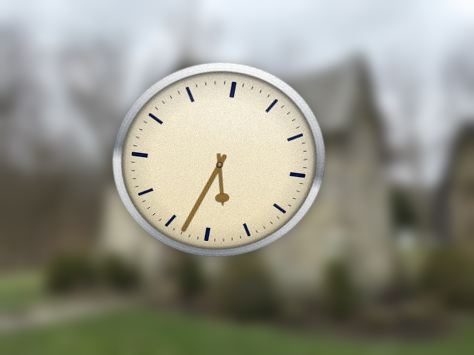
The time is 5,33
